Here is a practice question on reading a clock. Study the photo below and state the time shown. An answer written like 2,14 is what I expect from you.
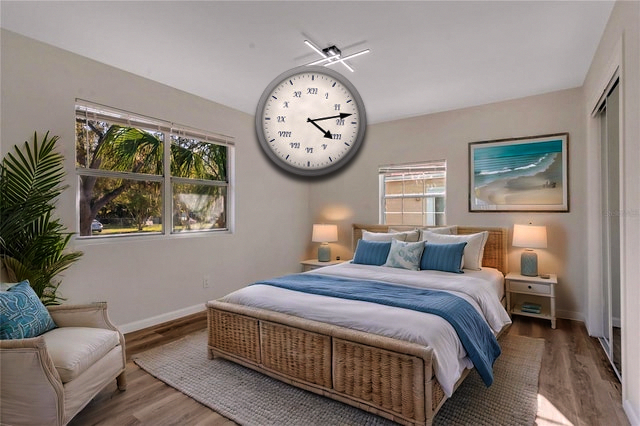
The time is 4,13
